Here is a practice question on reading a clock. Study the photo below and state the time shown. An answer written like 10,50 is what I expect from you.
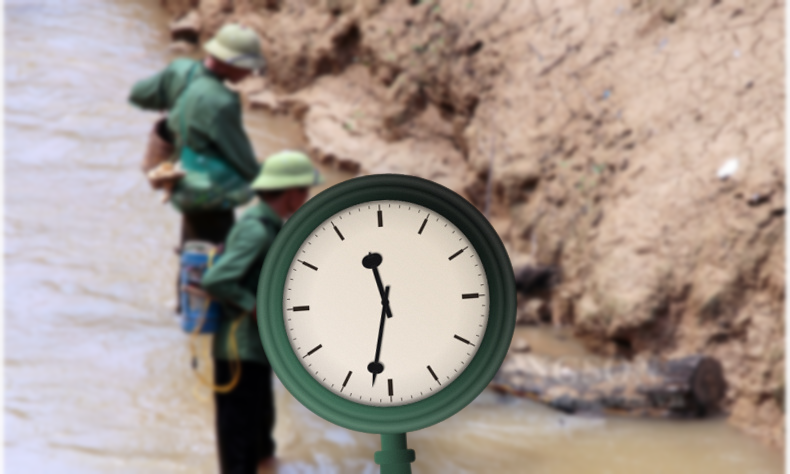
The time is 11,32
